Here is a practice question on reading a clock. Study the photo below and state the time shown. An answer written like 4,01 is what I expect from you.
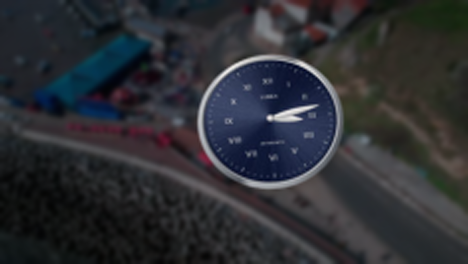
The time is 3,13
